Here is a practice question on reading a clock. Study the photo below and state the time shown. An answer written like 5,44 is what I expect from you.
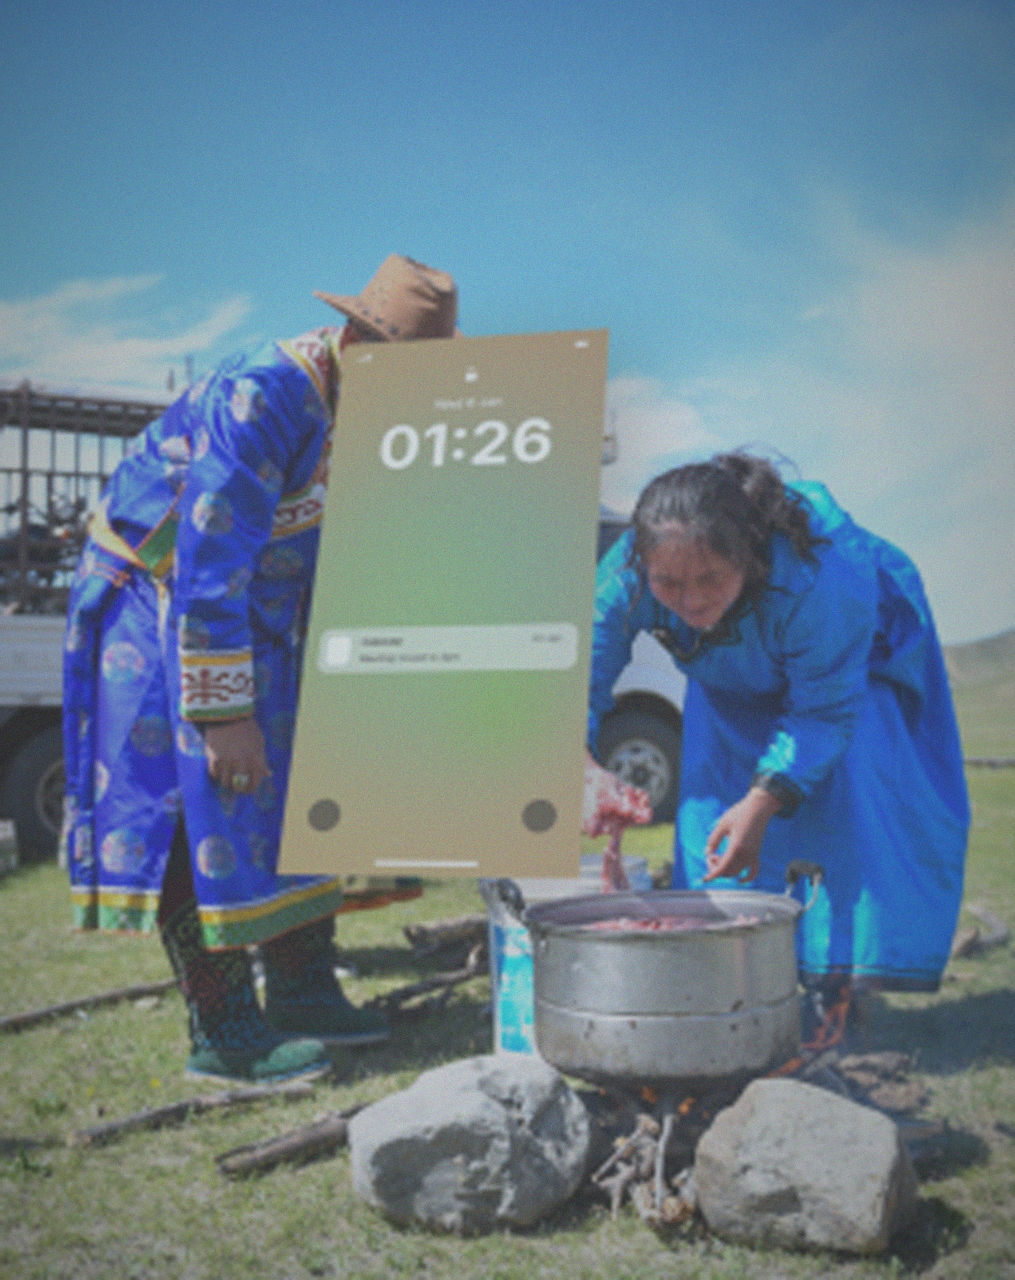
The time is 1,26
